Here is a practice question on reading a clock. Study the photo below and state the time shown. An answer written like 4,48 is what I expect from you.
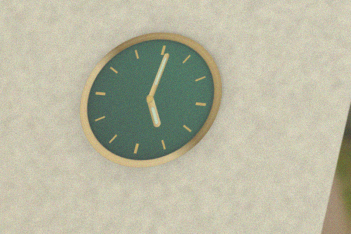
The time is 5,01
